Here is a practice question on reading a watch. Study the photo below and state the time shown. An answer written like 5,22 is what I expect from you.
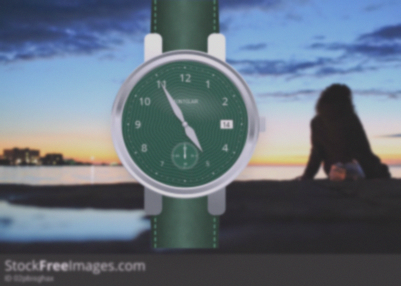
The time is 4,55
